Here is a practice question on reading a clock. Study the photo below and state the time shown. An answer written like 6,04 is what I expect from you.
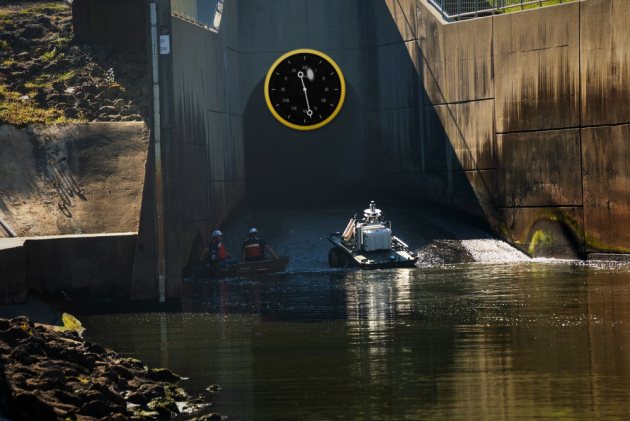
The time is 11,28
